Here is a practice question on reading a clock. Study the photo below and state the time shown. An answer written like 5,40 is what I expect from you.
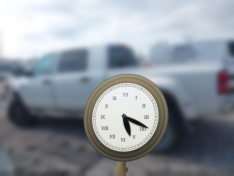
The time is 5,19
